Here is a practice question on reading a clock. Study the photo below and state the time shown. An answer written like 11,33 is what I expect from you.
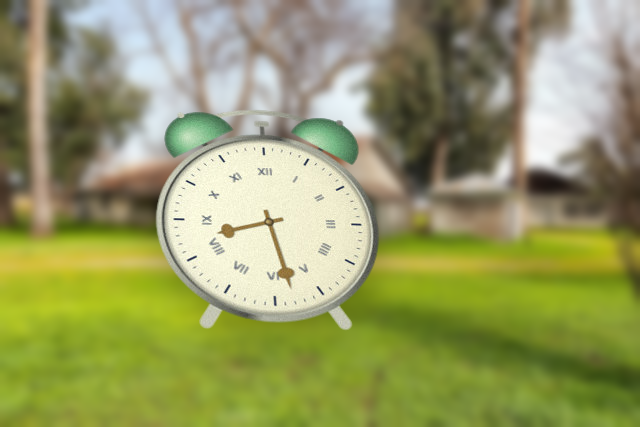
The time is 8,28
